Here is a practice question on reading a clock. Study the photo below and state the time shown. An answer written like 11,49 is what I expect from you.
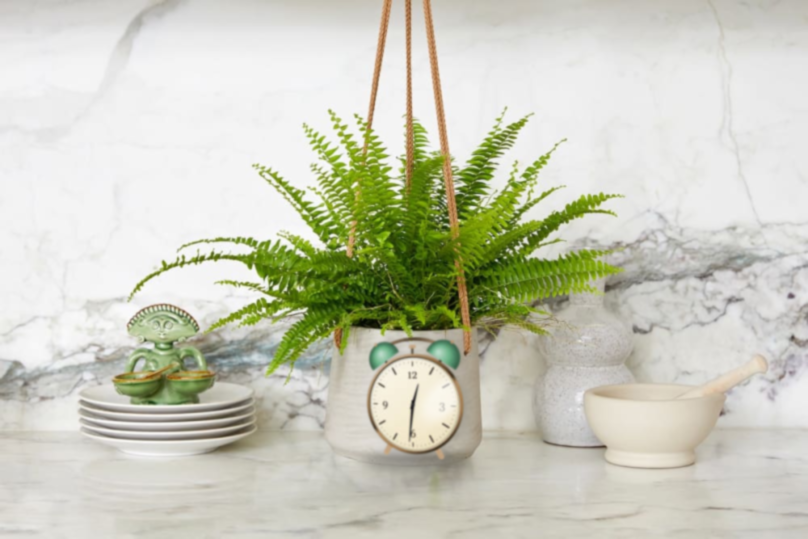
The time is 12,31
